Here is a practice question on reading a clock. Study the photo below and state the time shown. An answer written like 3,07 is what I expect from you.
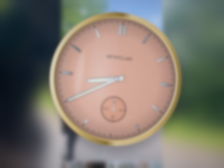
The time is 8,40
